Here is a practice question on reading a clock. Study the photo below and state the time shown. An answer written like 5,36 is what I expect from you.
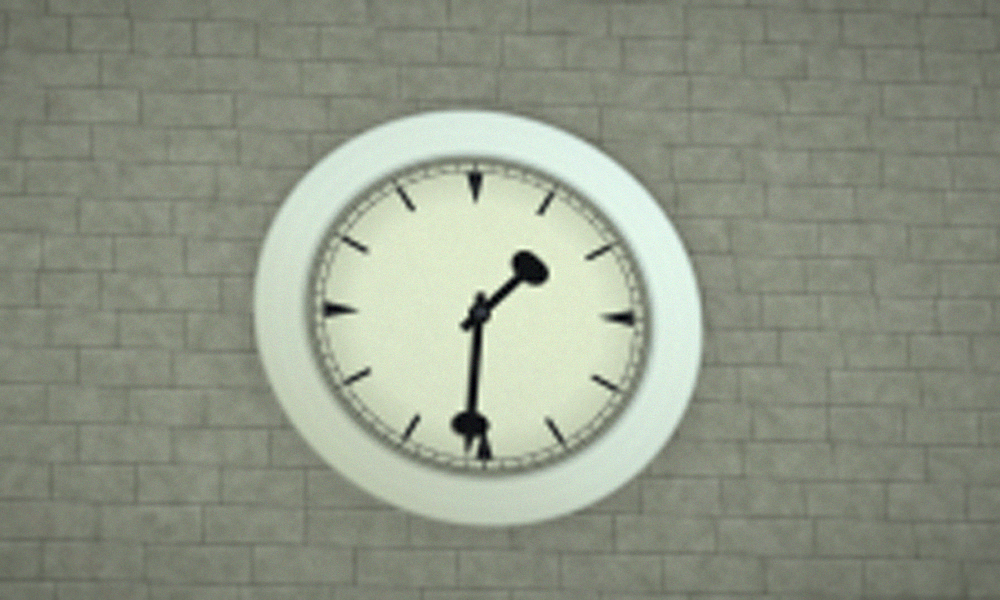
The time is 1,31
